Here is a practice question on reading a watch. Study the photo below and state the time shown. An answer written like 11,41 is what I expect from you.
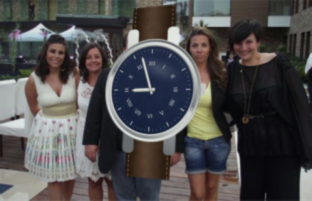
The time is 8,57
